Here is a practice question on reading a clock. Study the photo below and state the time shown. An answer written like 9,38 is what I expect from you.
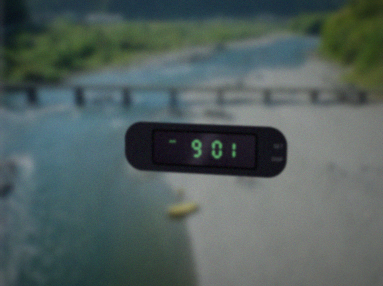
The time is 9,01
